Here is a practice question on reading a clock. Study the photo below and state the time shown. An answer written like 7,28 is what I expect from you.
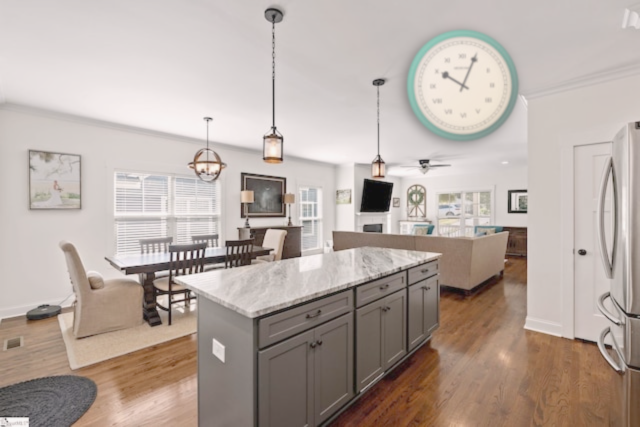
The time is 10,04
